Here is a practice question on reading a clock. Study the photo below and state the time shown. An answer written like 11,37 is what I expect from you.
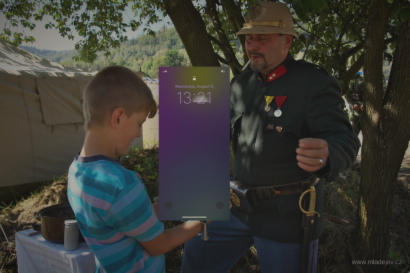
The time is 13,21
